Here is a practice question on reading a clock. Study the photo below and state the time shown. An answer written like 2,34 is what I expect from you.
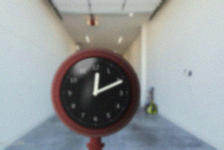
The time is 12,11
